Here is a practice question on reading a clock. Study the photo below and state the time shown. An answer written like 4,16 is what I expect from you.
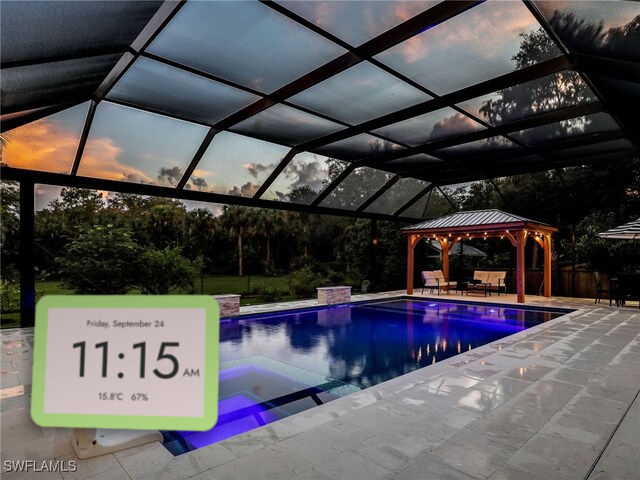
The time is 11,15
